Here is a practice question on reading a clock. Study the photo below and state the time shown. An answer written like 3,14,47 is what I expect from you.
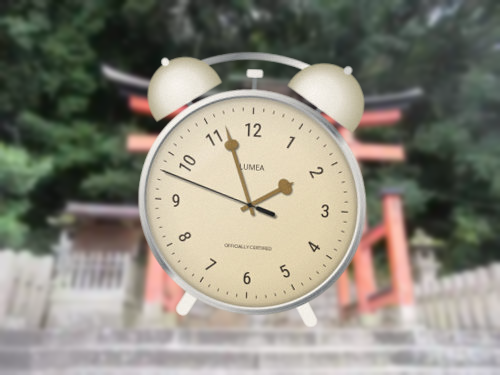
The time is 1,56,48
